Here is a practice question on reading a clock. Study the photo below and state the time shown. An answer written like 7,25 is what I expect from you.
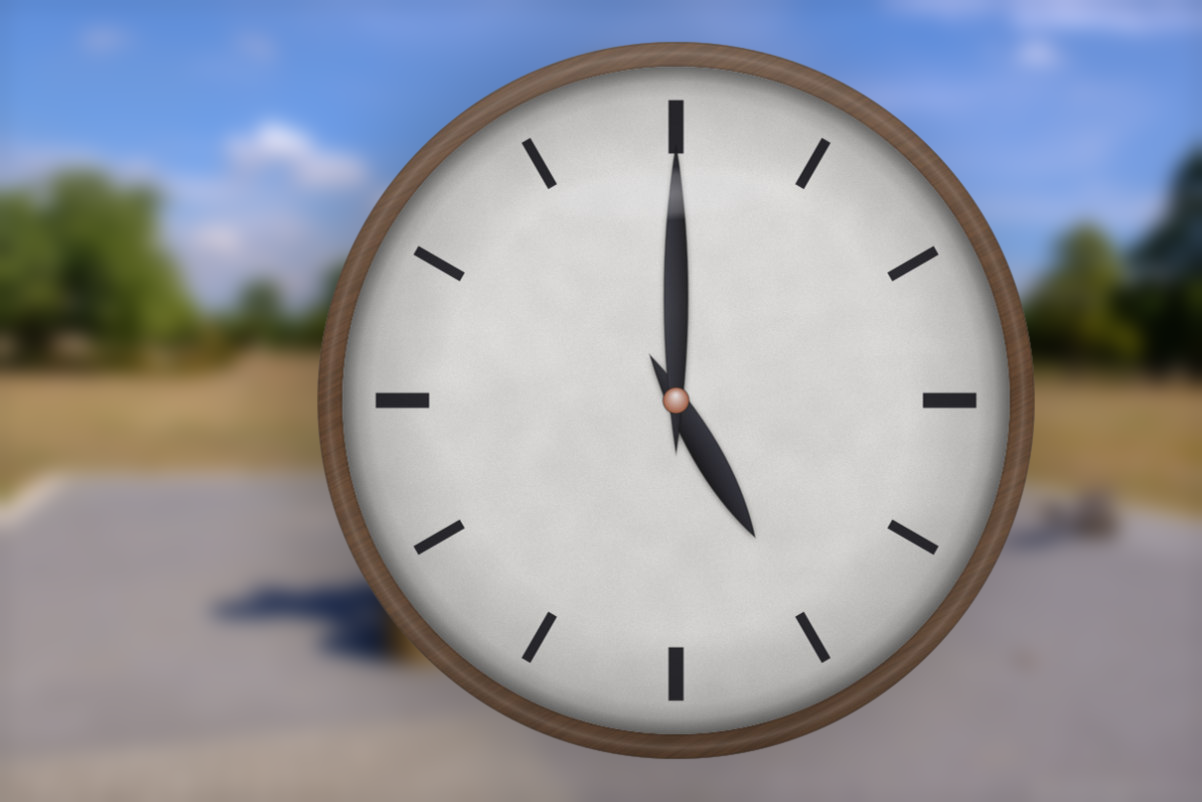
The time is 5,00
